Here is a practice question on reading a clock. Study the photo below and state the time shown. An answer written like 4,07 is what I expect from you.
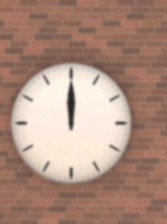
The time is 12,00
